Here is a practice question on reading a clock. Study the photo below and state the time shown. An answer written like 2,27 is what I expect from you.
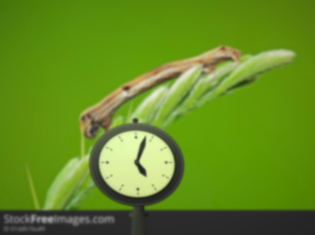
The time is 5,03
